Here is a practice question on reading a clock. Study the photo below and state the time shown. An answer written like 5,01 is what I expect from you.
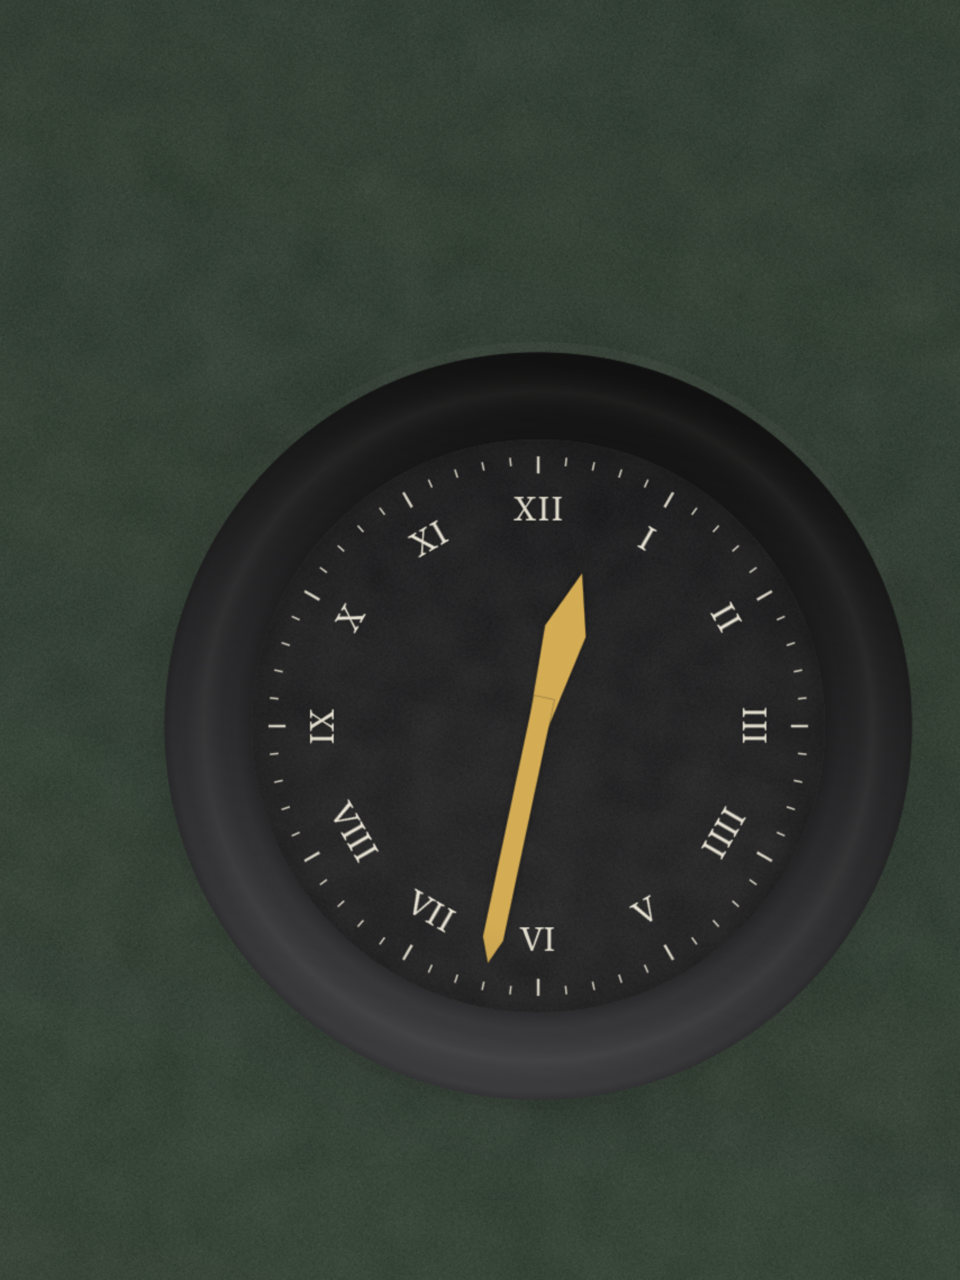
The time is 12,32
